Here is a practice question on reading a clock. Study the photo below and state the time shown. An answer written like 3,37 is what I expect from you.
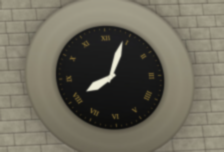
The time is 8,04
